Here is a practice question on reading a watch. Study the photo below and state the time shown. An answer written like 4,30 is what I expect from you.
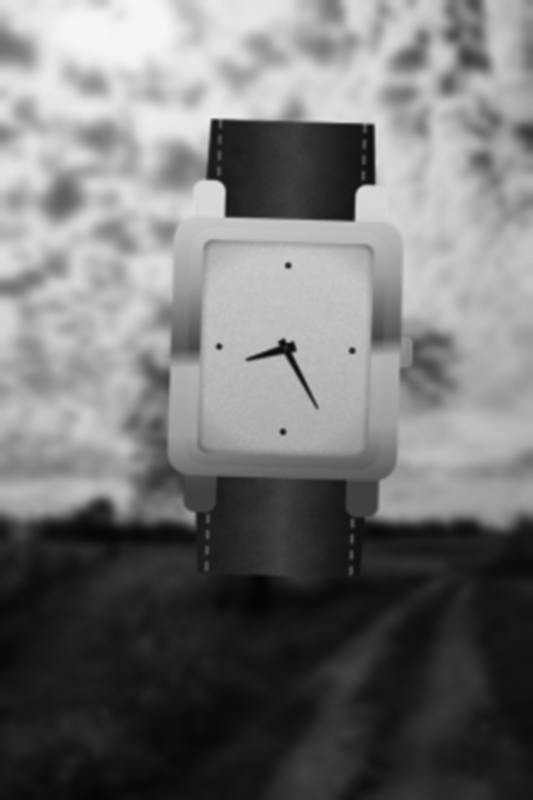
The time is 8,25
